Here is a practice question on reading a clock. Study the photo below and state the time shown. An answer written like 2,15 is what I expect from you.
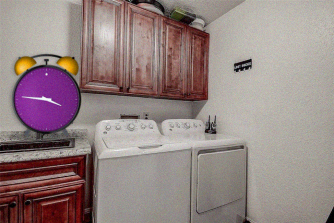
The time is 3,46
